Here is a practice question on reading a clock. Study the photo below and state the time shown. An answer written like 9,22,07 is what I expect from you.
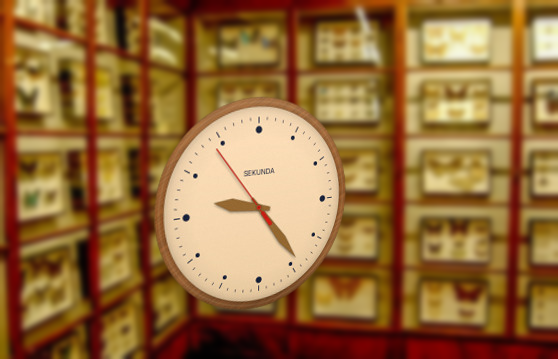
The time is 9,23,54
